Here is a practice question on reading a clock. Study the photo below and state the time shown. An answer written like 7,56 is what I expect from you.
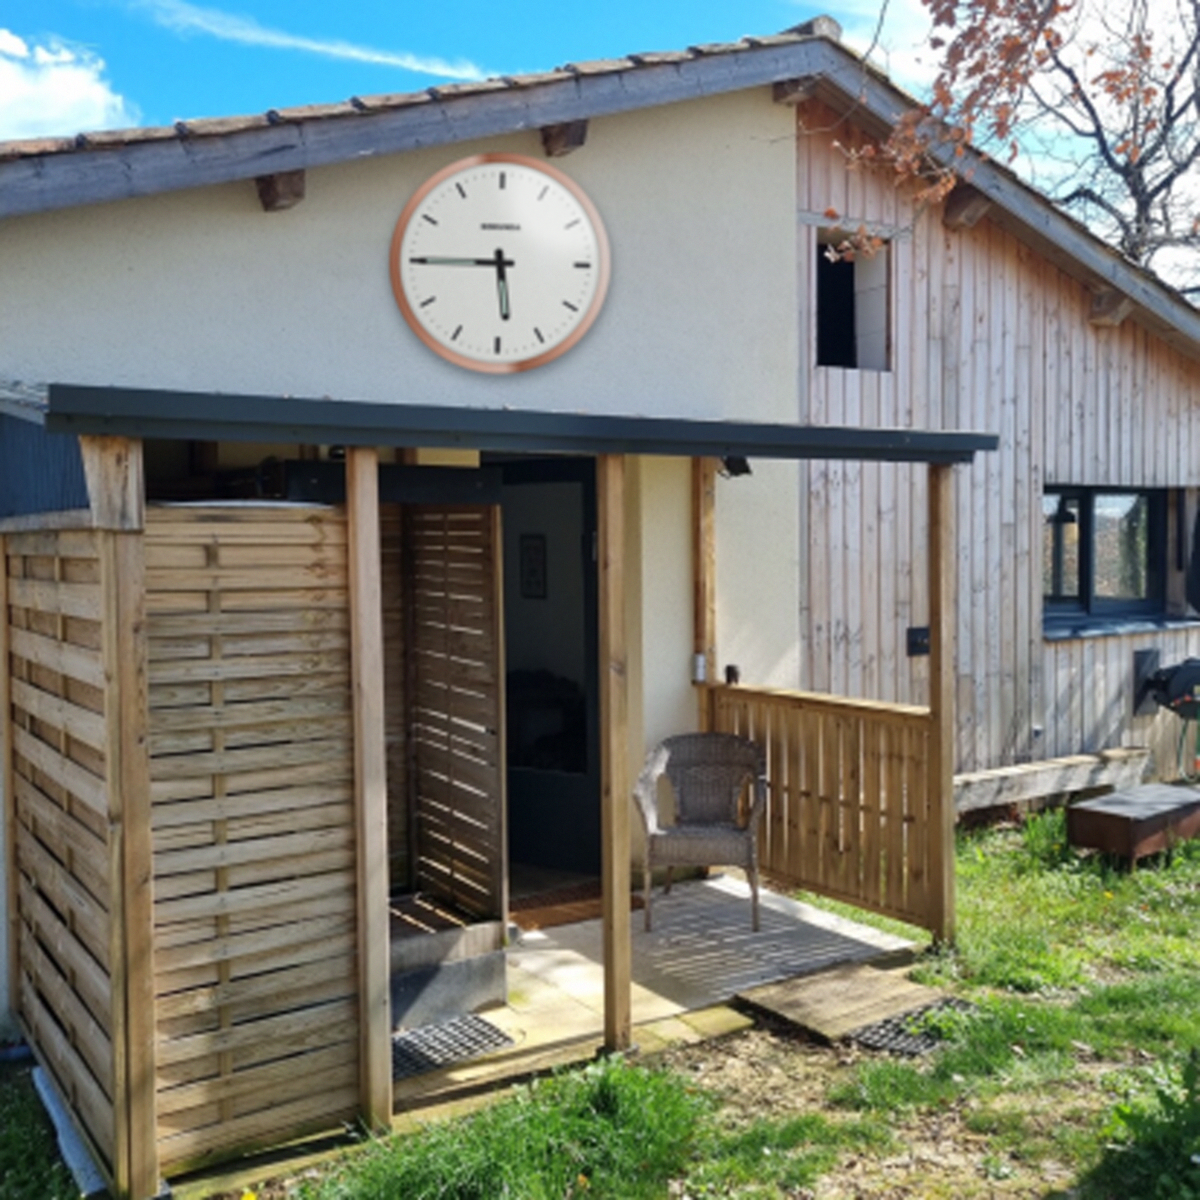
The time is 5,45
